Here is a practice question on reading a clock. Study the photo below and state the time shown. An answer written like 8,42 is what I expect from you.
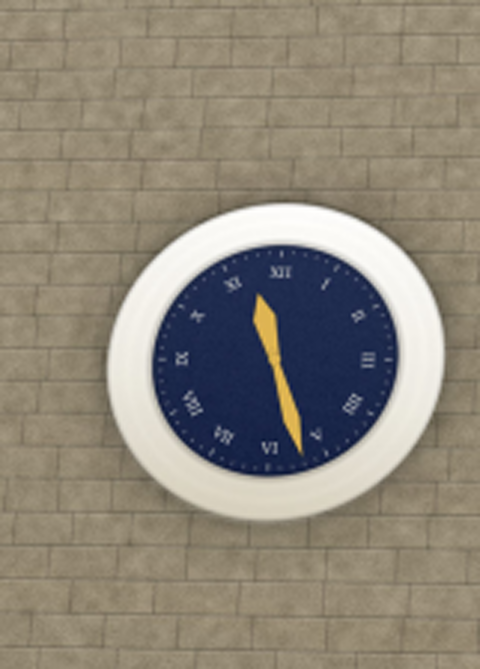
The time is 11,27
